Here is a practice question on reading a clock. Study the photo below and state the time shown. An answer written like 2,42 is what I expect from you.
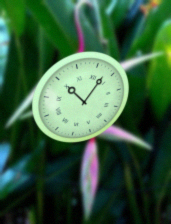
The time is 10,03
